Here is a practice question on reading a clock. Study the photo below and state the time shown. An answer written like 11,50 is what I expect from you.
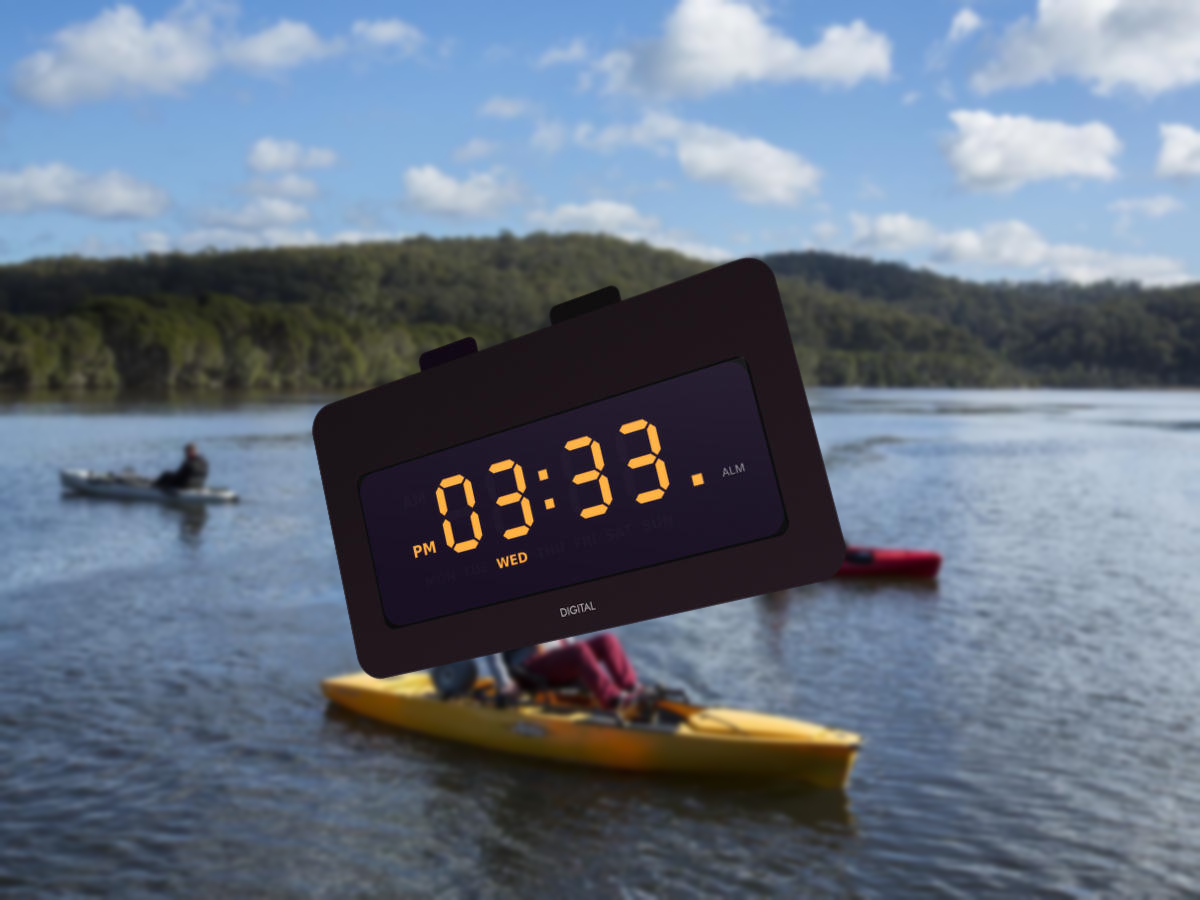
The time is 3,33
